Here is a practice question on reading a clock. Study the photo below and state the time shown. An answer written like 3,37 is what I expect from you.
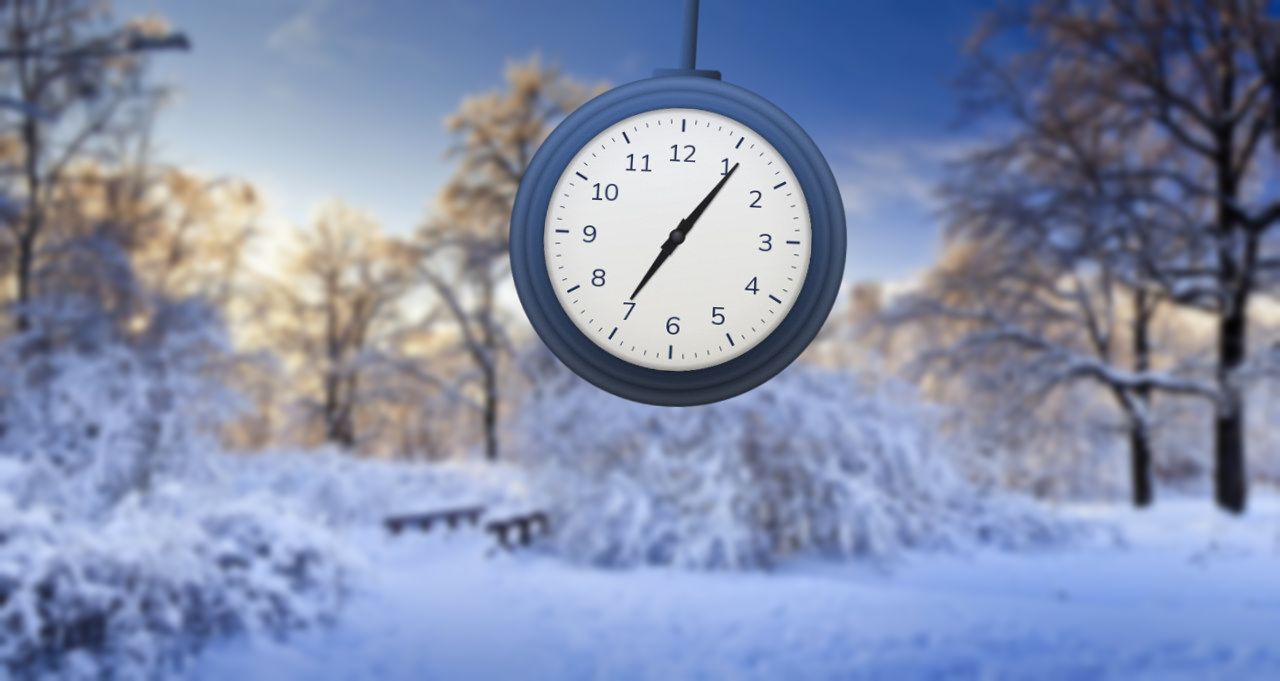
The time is 7,06
